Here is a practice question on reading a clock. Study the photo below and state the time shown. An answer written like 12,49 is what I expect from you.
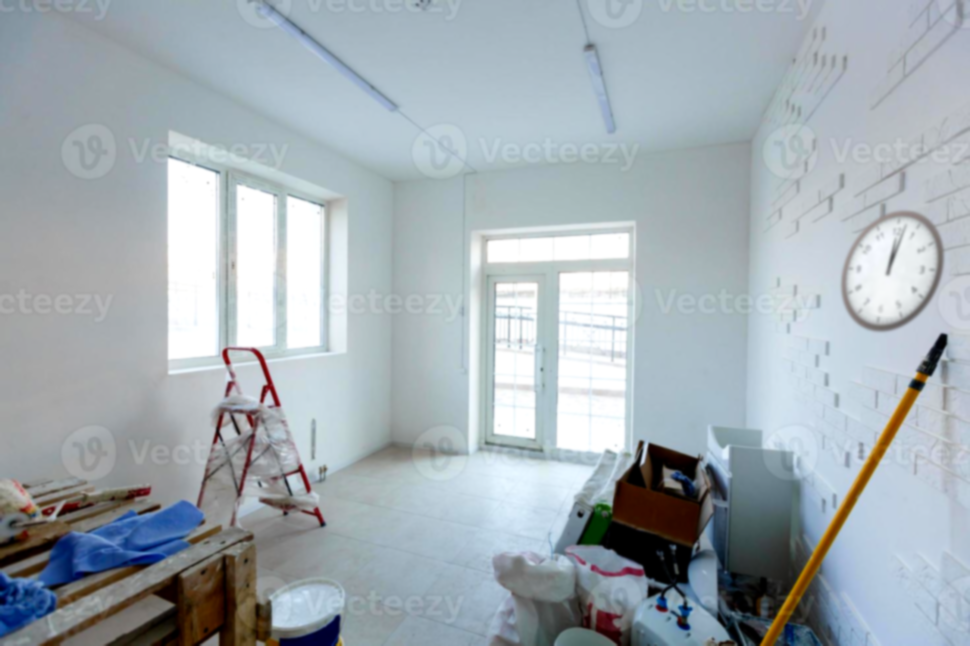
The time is 12,02
